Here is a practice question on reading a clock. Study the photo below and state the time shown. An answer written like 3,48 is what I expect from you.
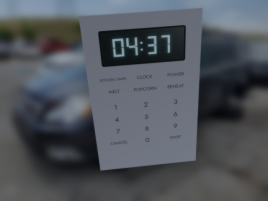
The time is 4,37
